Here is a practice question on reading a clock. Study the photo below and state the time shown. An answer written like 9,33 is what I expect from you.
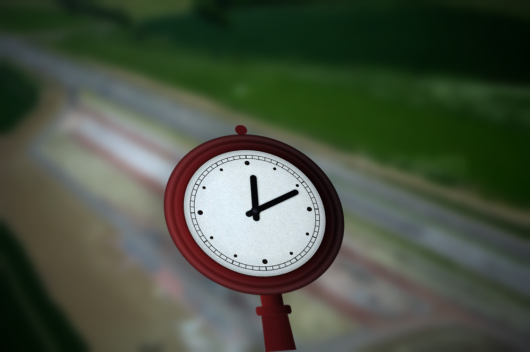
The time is 12,11
